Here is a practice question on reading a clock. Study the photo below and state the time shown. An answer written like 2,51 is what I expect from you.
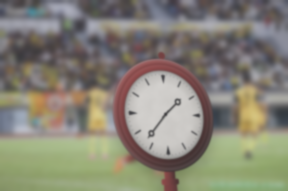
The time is 1,37
